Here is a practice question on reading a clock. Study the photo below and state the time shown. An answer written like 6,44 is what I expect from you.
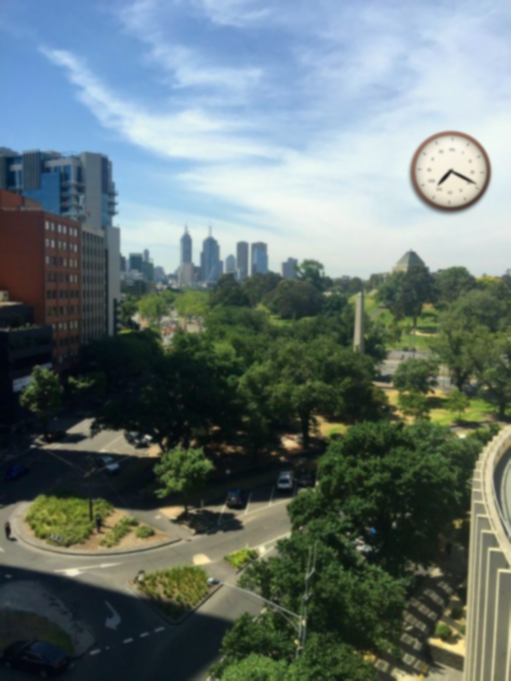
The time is 7,19
